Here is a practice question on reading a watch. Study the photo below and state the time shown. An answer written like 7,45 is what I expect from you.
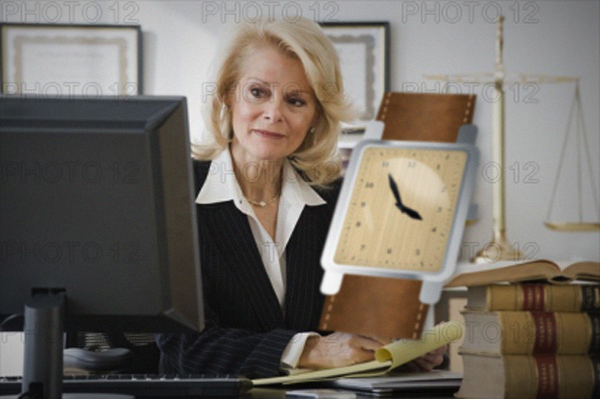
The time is 3,55
